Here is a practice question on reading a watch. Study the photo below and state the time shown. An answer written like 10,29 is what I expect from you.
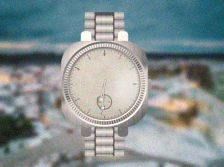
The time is 6,31
